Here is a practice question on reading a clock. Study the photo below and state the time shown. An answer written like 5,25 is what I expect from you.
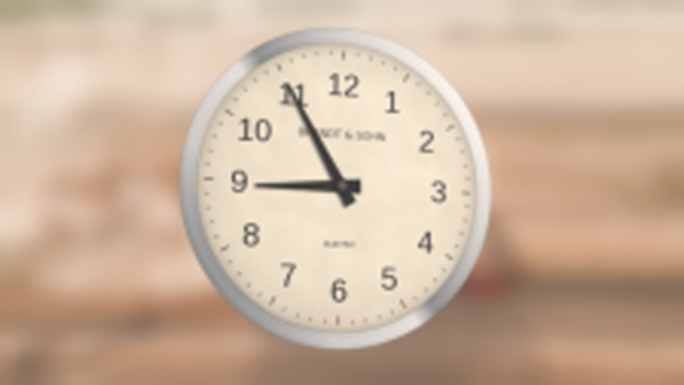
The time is 8,55
